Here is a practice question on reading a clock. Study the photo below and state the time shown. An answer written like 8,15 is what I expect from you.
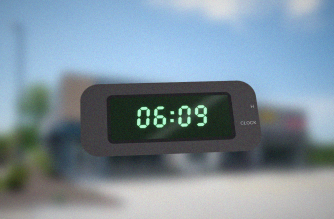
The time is 6,09
